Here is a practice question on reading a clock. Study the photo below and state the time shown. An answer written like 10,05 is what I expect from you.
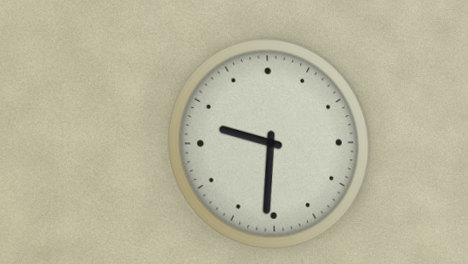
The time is 9,31
